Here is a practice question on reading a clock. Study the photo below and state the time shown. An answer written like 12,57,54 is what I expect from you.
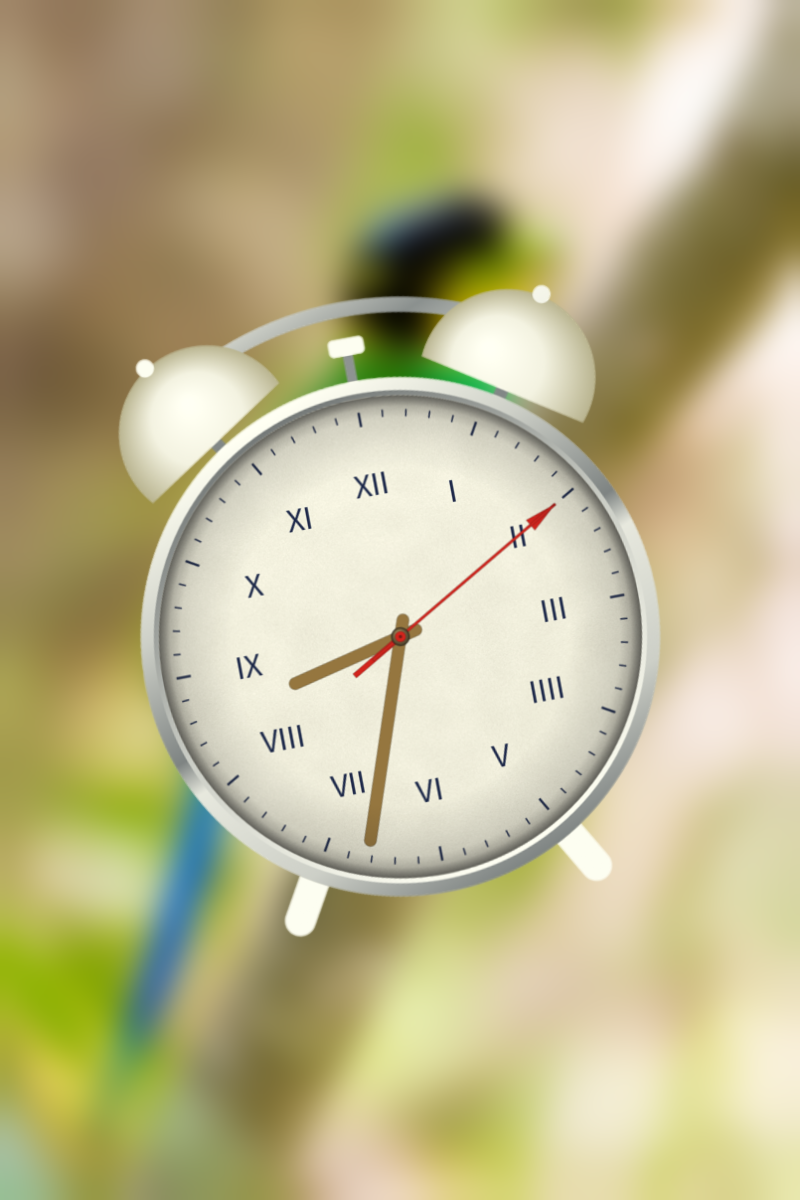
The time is 8,33,10
